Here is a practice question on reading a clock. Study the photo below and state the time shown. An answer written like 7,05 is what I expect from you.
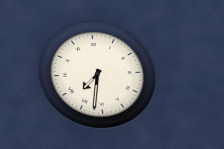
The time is 7,32
